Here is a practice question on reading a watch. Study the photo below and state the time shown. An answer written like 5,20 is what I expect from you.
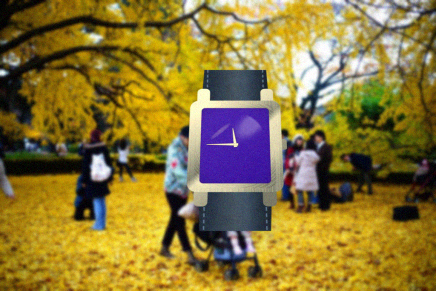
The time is 11,45
